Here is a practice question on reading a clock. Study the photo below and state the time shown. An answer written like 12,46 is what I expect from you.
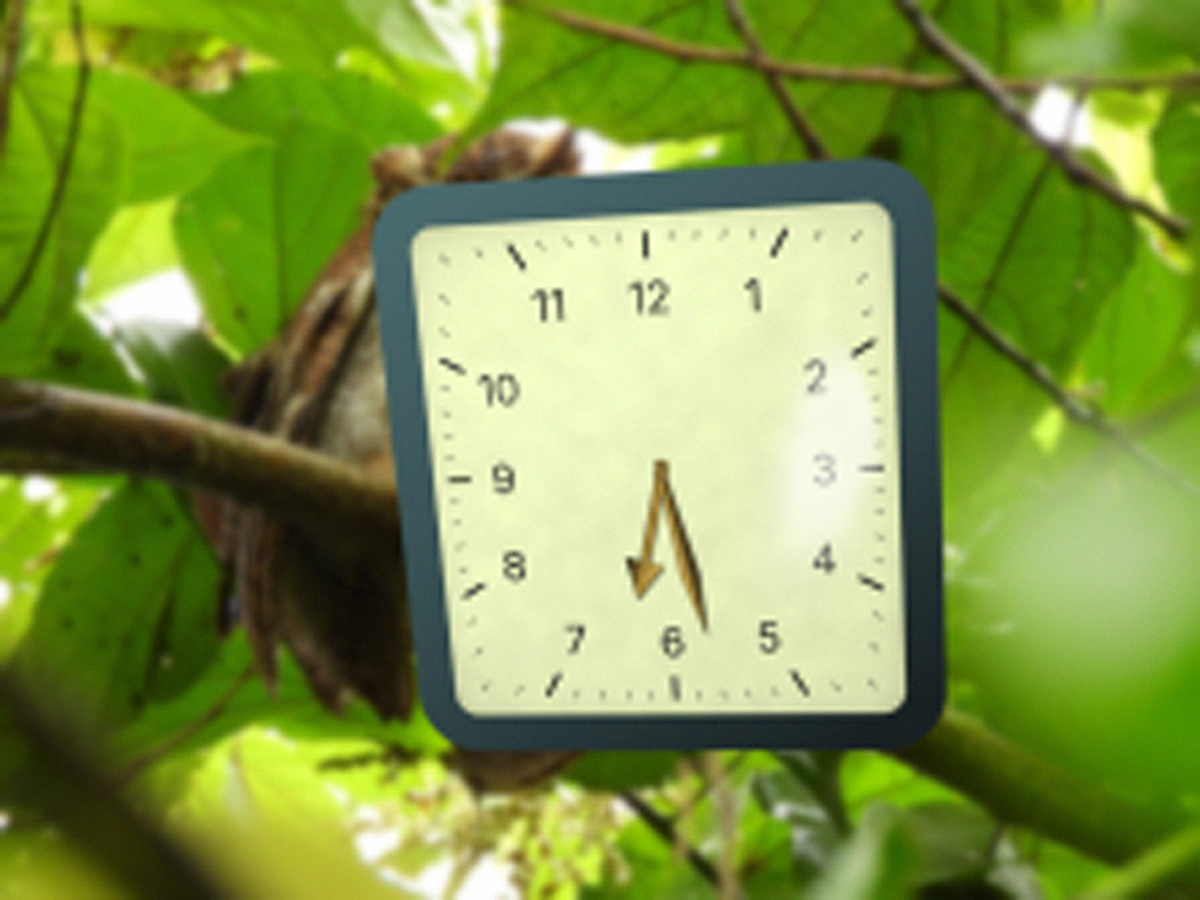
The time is 6,28
